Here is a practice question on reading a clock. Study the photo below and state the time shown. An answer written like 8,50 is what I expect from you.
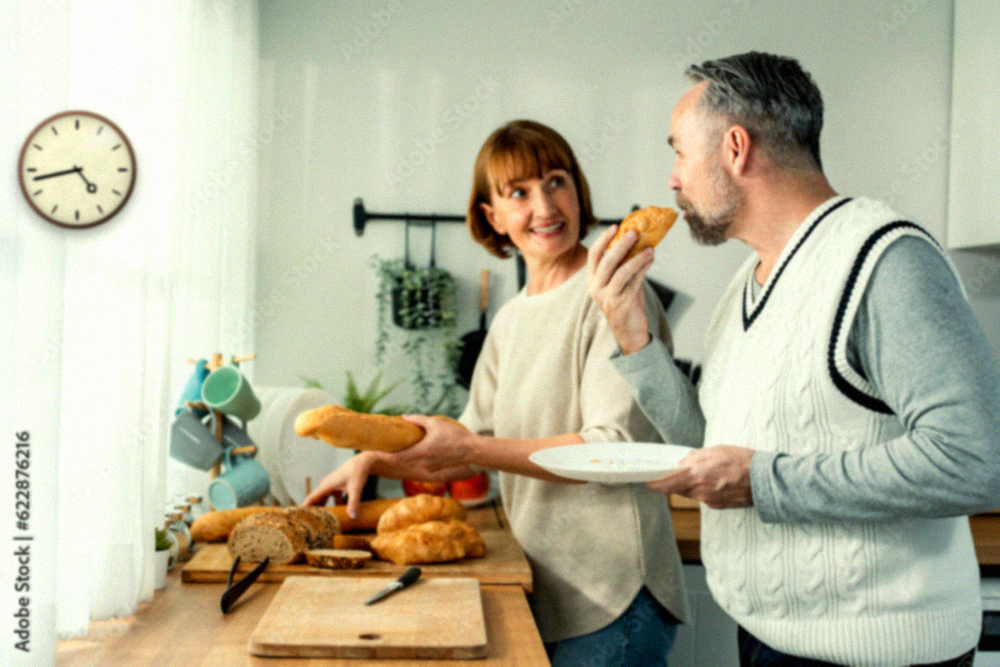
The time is 4,43
